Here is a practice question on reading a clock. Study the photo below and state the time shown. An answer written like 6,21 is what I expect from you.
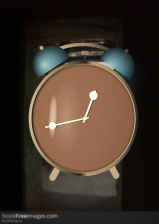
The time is 12,43
